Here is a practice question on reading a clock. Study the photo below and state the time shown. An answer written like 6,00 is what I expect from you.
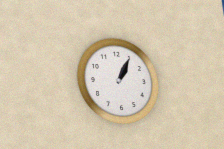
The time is 1,05
